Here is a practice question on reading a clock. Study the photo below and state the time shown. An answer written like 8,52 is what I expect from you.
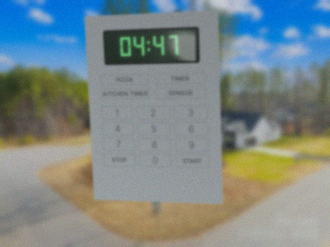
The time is 4,47
